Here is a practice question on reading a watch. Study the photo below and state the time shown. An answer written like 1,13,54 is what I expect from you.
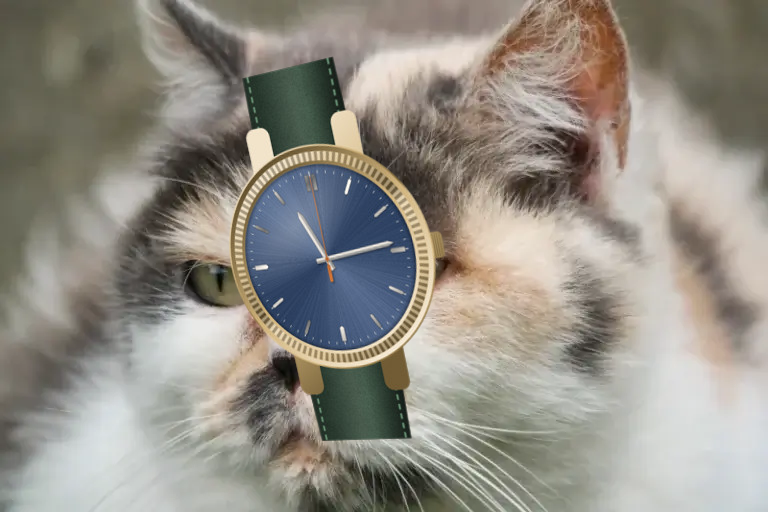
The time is 11,14,00
